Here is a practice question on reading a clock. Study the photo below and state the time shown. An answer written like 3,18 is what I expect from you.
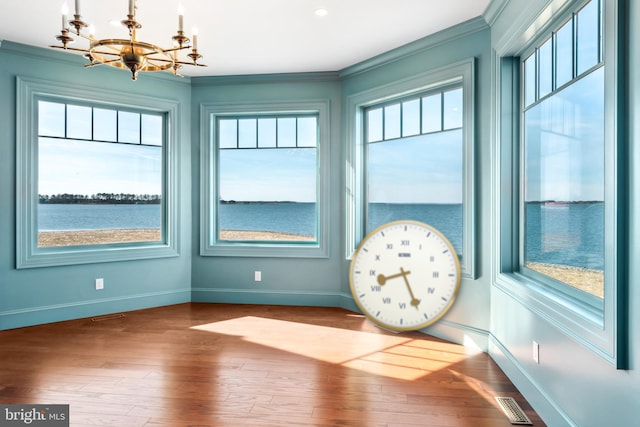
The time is 8,26
